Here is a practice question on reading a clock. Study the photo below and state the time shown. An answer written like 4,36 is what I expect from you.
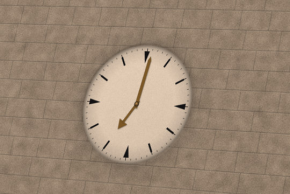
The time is 7,01
